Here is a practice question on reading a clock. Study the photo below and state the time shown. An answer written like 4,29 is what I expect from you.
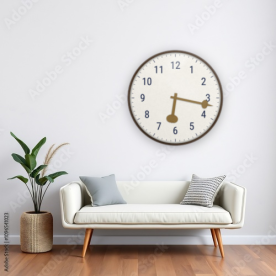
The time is 6,17
